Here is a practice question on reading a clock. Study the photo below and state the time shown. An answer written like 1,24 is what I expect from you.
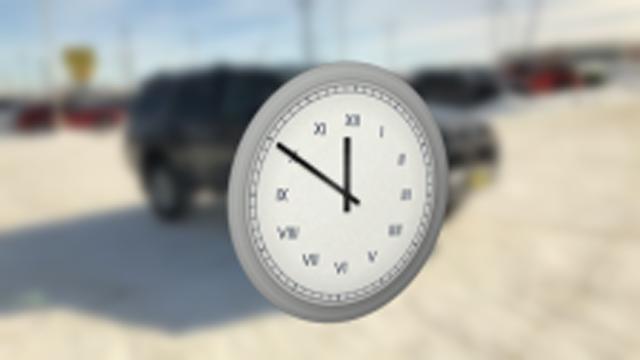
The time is 11,50
